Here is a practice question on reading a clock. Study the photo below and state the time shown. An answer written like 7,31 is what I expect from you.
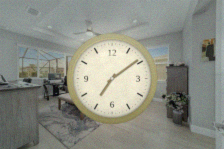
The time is 7,09
